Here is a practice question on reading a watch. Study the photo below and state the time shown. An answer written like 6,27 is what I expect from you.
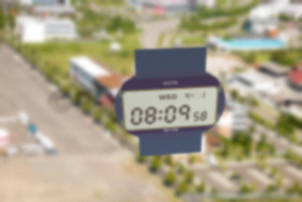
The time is 8,09
